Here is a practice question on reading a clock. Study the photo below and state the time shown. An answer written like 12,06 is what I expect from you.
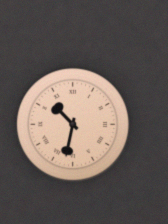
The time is 10,32
